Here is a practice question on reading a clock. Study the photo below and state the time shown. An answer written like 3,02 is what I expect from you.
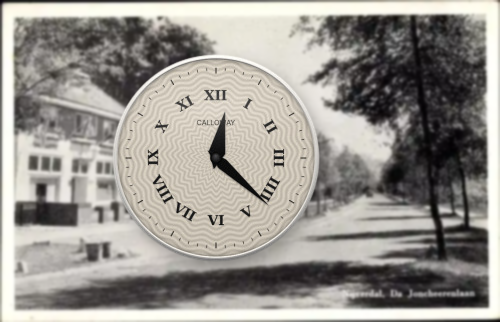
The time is 12,22
